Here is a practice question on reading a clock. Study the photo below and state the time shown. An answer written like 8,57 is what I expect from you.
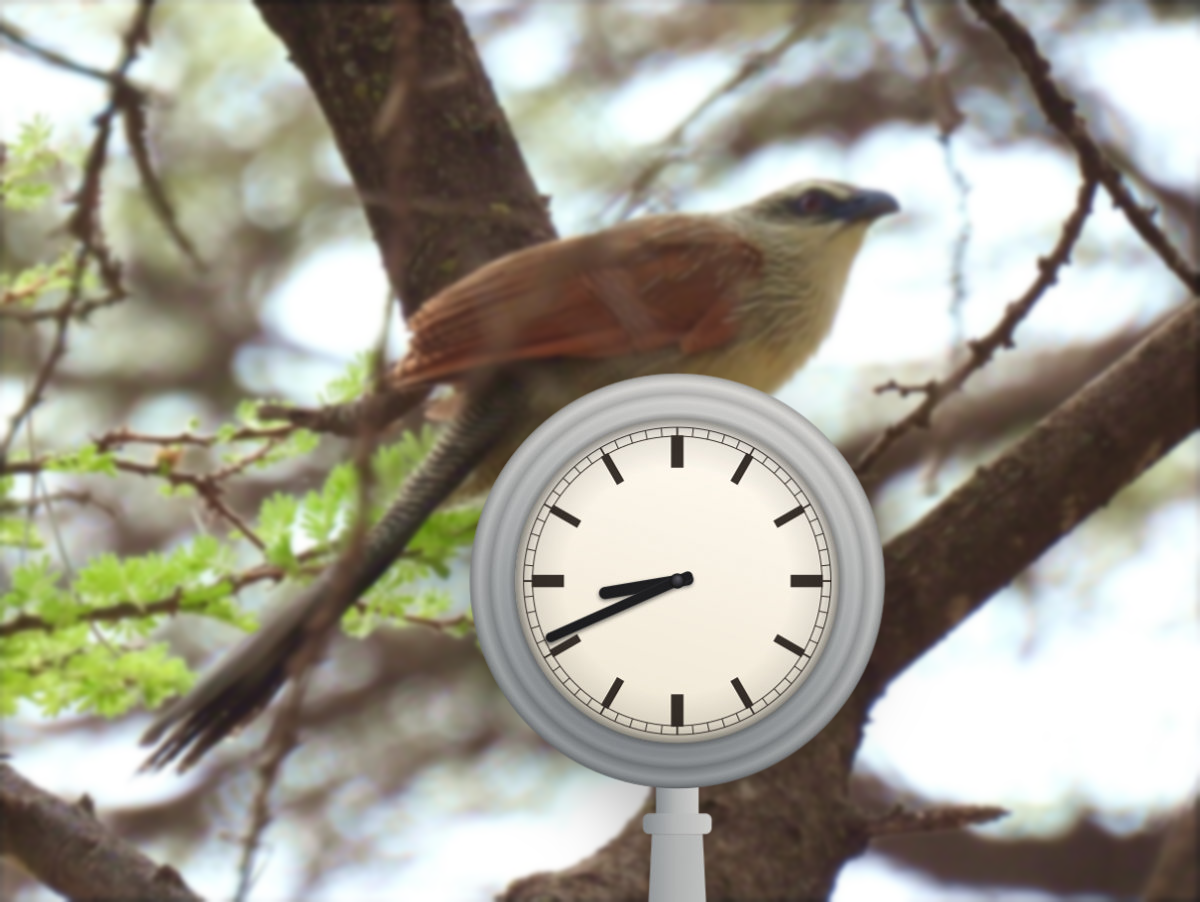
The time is 8,41
